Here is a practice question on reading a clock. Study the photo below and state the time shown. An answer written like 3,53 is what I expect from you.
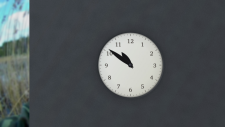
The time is 10,51
